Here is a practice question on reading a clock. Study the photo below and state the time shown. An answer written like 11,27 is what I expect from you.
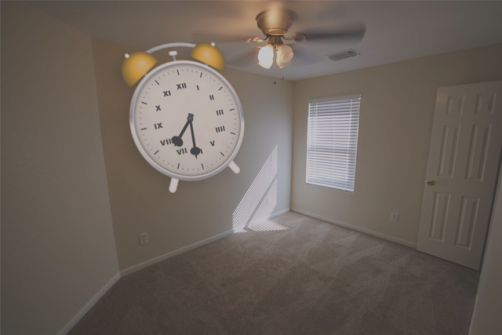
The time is 7,31
